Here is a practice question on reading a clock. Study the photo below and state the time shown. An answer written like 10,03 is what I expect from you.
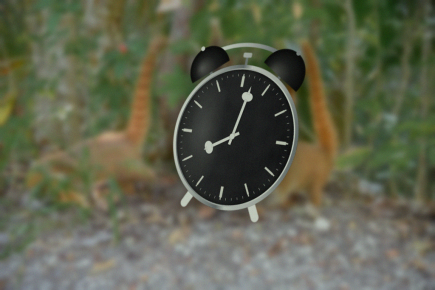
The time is 8,02
